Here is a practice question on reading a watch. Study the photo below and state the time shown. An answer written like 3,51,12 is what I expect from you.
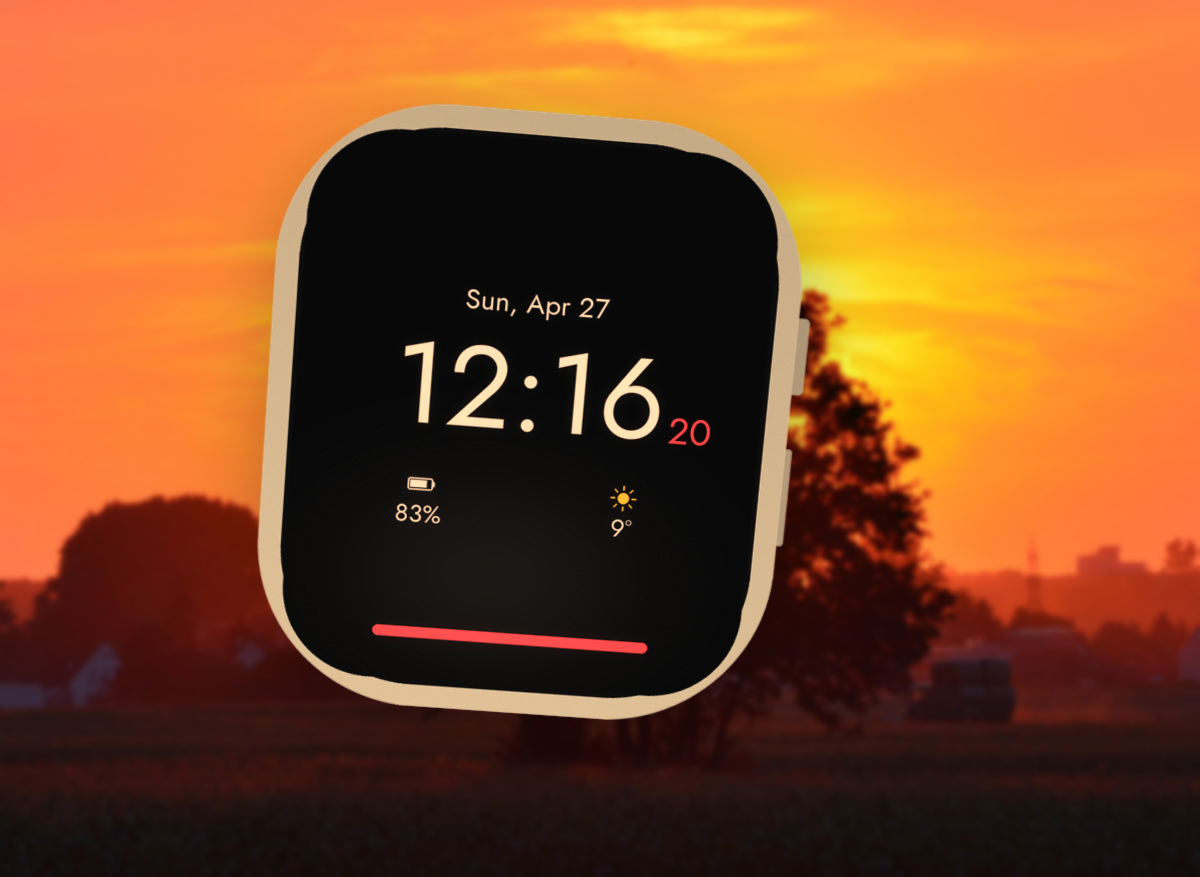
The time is 12,16,20
